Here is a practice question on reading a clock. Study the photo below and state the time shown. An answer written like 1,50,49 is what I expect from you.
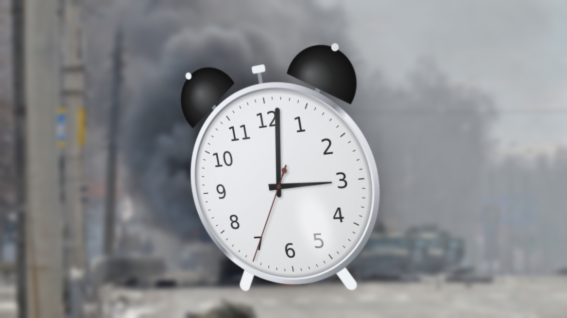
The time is 3,01,35
